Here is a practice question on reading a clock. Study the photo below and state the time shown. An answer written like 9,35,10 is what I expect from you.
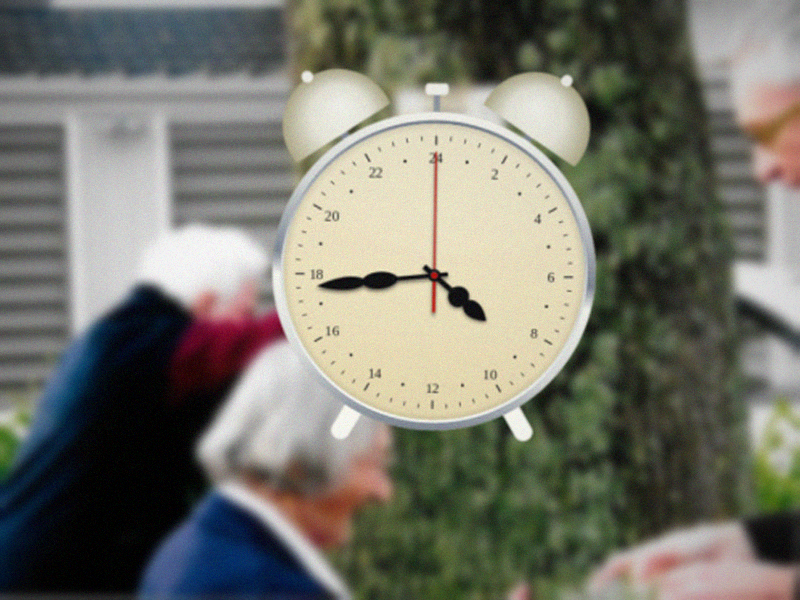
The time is 8,44,00
